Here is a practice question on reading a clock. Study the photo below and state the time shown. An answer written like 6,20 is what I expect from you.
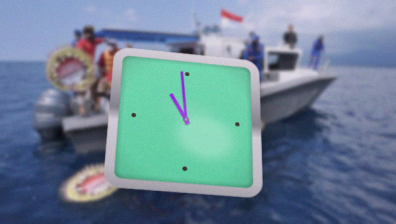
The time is 10,59
